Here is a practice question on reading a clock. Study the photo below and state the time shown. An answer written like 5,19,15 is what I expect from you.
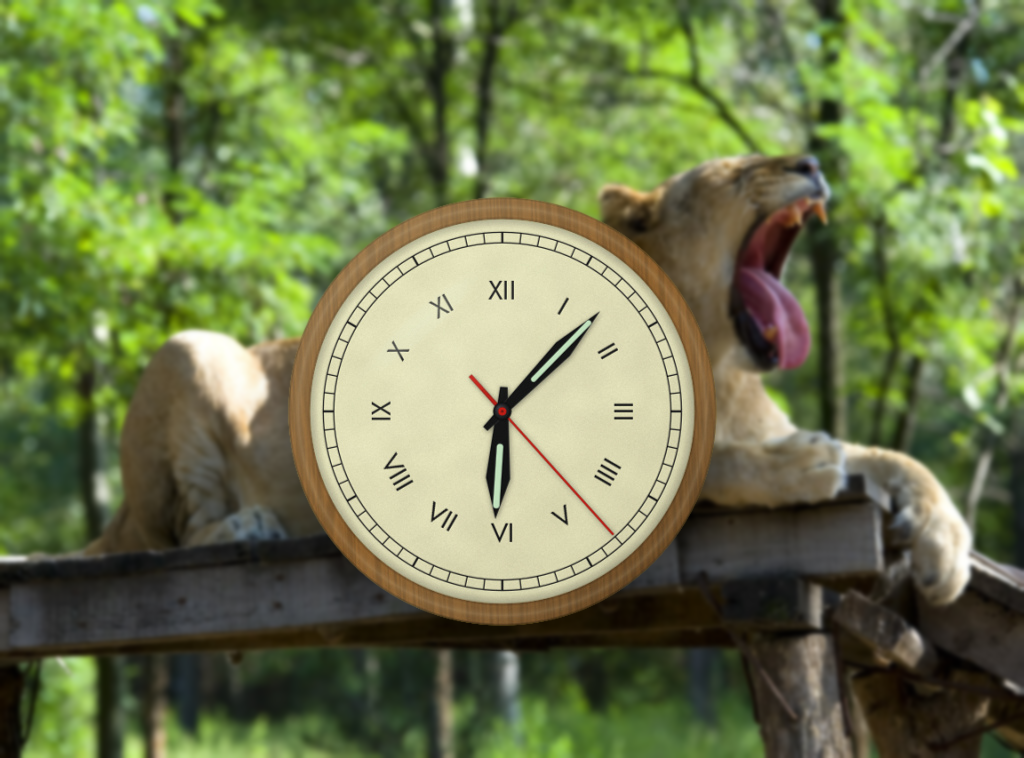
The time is 6,07,23
